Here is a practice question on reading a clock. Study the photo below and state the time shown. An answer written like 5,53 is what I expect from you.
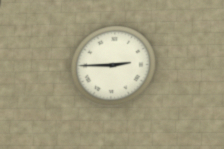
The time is 2,45
